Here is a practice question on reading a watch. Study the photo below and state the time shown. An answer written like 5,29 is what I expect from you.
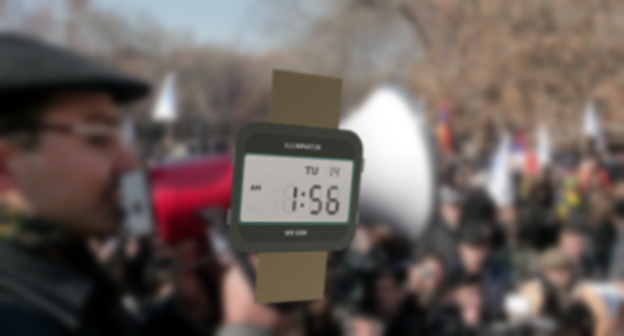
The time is 1,56
